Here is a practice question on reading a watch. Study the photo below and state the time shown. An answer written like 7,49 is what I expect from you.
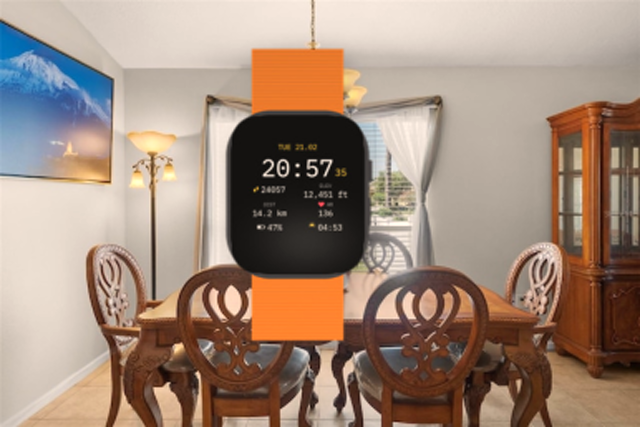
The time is 20,57
